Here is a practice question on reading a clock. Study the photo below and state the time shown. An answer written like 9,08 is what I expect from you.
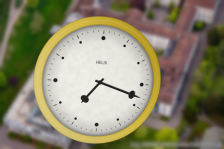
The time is 7,18
